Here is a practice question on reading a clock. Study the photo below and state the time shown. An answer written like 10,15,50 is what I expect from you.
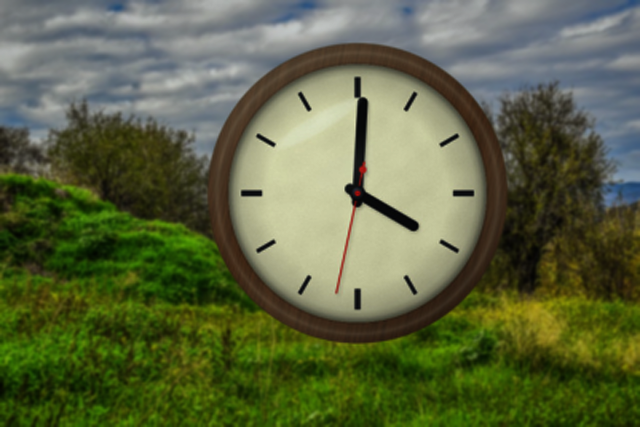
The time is 4,00,32
